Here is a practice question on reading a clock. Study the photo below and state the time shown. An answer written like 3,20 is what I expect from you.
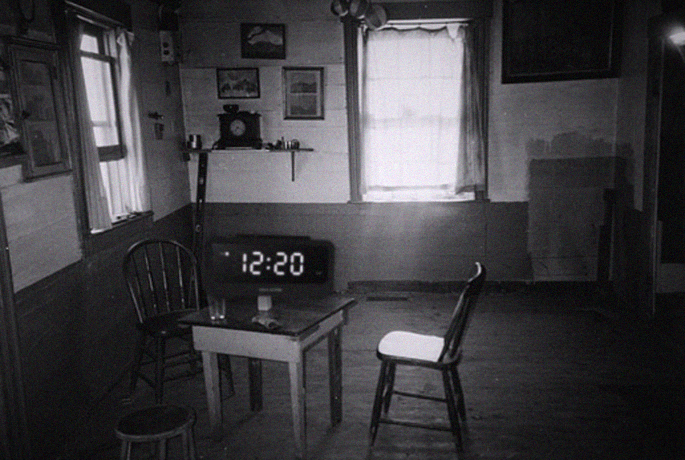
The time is 12,20
